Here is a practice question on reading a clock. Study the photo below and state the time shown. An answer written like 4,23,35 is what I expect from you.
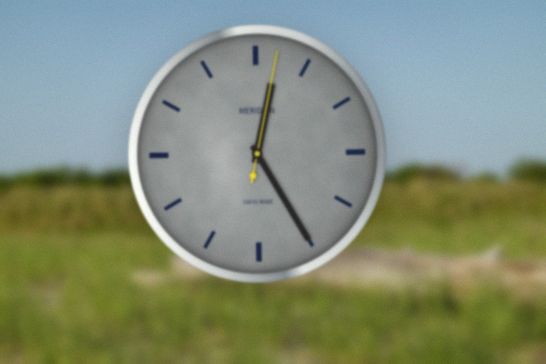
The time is 12,25,02
